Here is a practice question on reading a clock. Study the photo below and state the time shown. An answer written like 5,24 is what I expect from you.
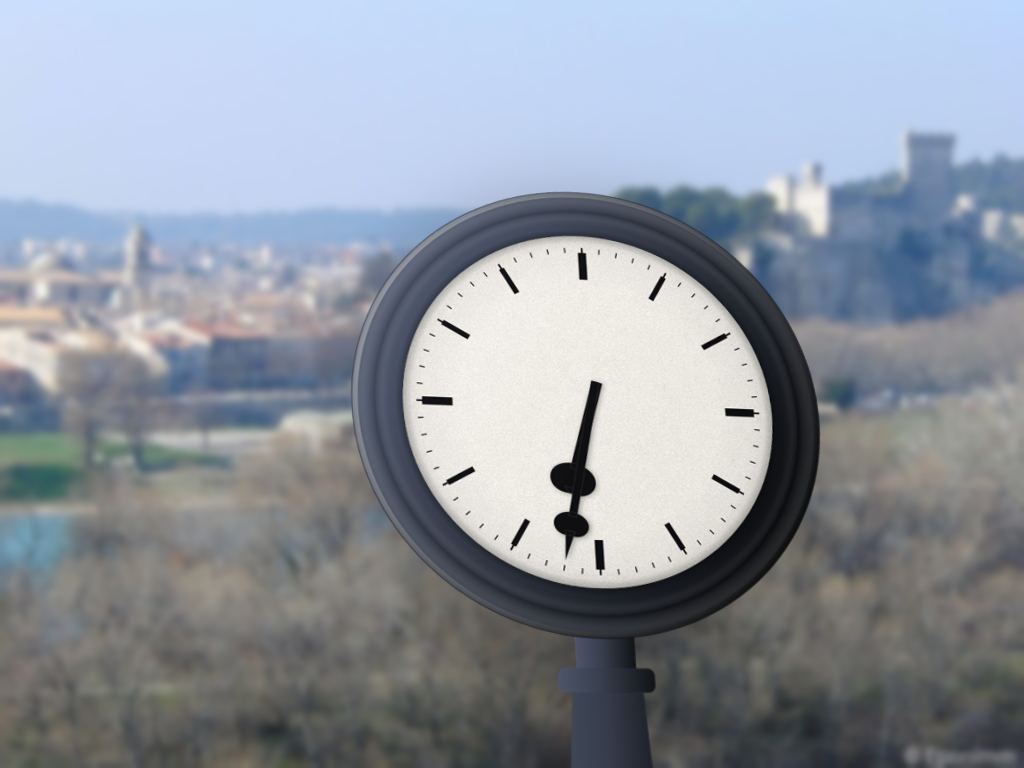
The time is 6,32
